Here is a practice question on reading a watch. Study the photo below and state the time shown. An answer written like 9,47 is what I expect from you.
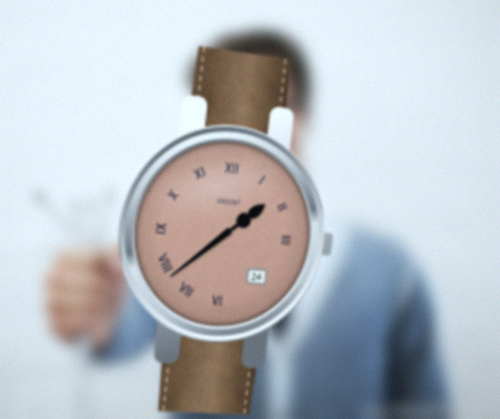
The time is 1,38
